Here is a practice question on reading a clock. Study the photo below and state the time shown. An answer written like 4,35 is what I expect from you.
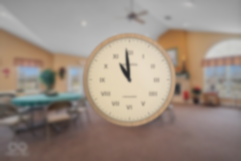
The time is 10,59
